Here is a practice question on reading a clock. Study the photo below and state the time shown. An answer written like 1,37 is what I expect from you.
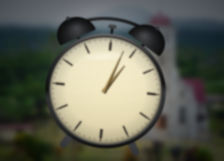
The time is 1,03
